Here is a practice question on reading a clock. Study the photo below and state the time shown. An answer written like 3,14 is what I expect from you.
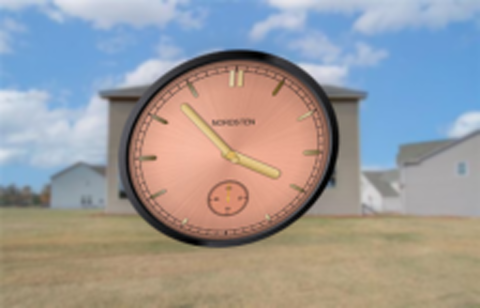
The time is 3,53
